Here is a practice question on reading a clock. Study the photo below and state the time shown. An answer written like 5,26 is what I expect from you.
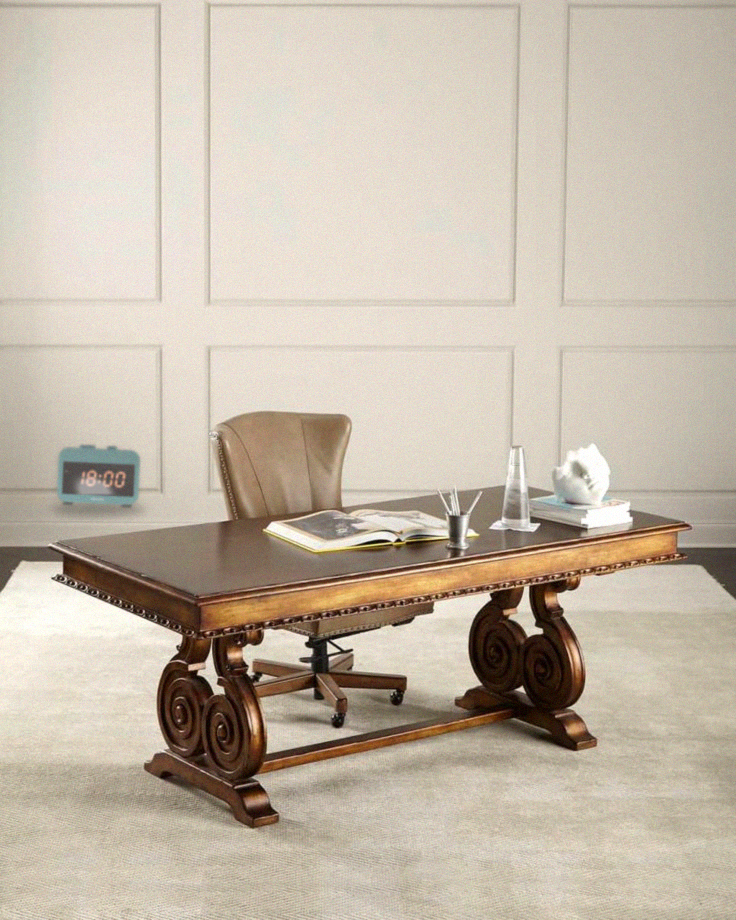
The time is 18,00
